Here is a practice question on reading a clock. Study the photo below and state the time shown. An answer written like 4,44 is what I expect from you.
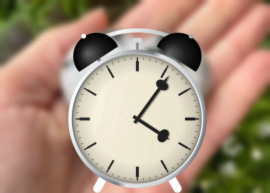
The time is 4,06
